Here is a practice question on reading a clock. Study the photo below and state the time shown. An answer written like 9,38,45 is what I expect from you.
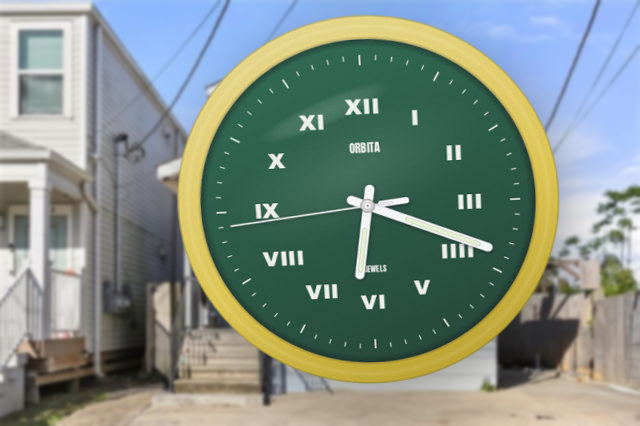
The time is 6,18,44
